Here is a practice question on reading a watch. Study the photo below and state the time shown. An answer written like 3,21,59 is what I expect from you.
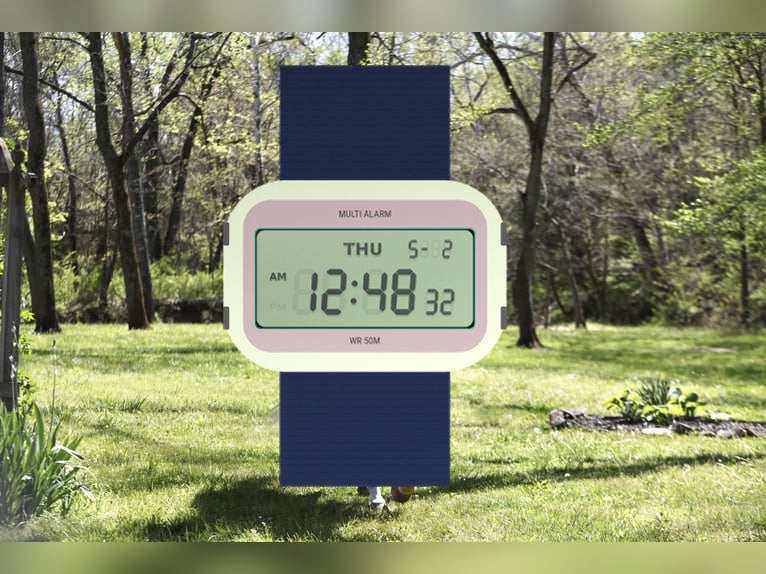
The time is 12,48,32
